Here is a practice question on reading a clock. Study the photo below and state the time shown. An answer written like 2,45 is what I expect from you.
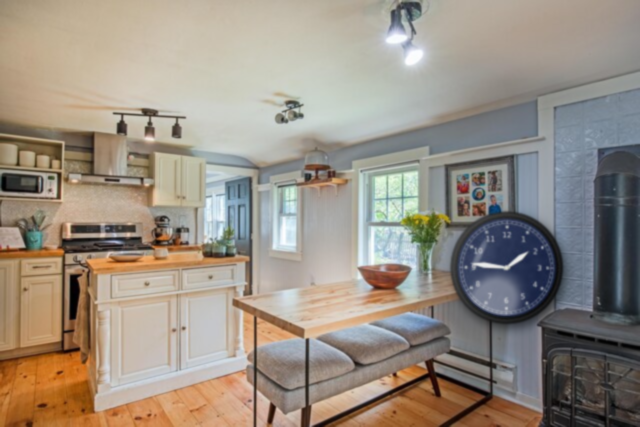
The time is 1,46
